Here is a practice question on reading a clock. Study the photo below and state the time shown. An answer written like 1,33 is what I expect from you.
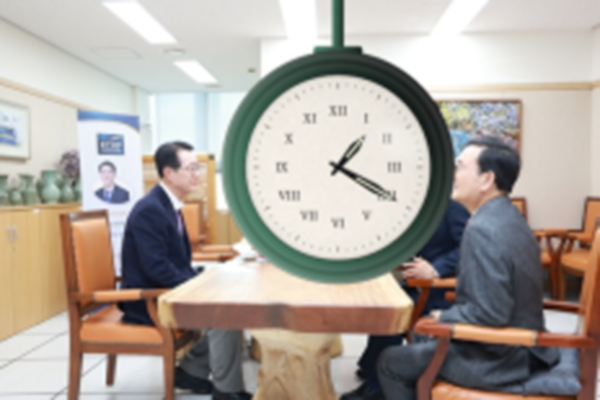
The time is 1,20
